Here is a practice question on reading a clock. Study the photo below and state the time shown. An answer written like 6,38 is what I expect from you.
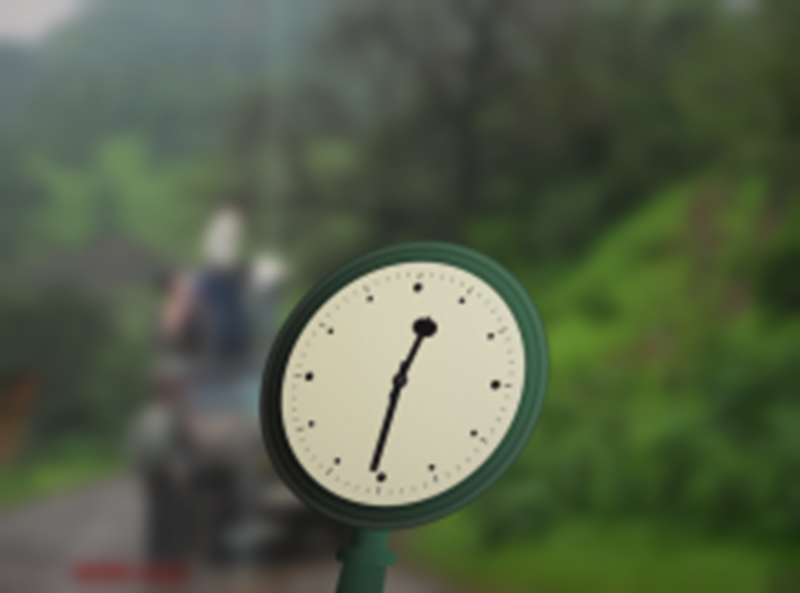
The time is 12,31
